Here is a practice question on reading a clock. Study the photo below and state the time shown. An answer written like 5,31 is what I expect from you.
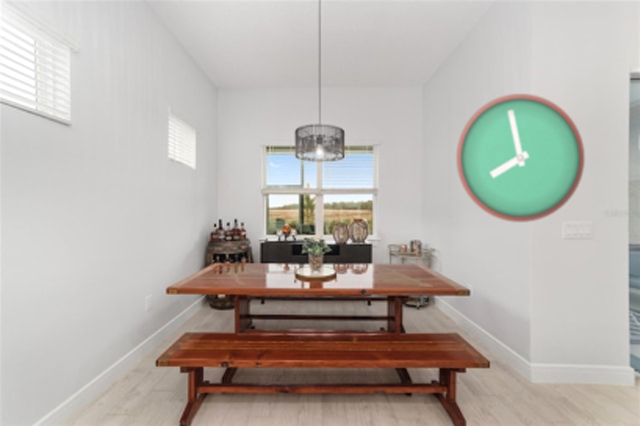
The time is 7,58
